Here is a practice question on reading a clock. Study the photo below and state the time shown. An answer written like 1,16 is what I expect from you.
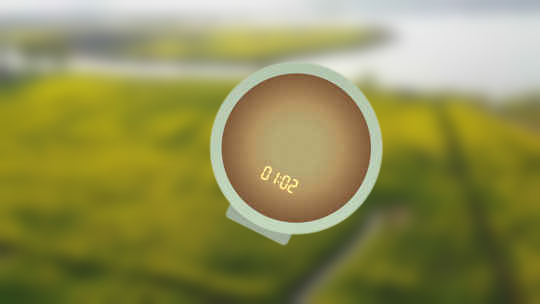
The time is 1,02
